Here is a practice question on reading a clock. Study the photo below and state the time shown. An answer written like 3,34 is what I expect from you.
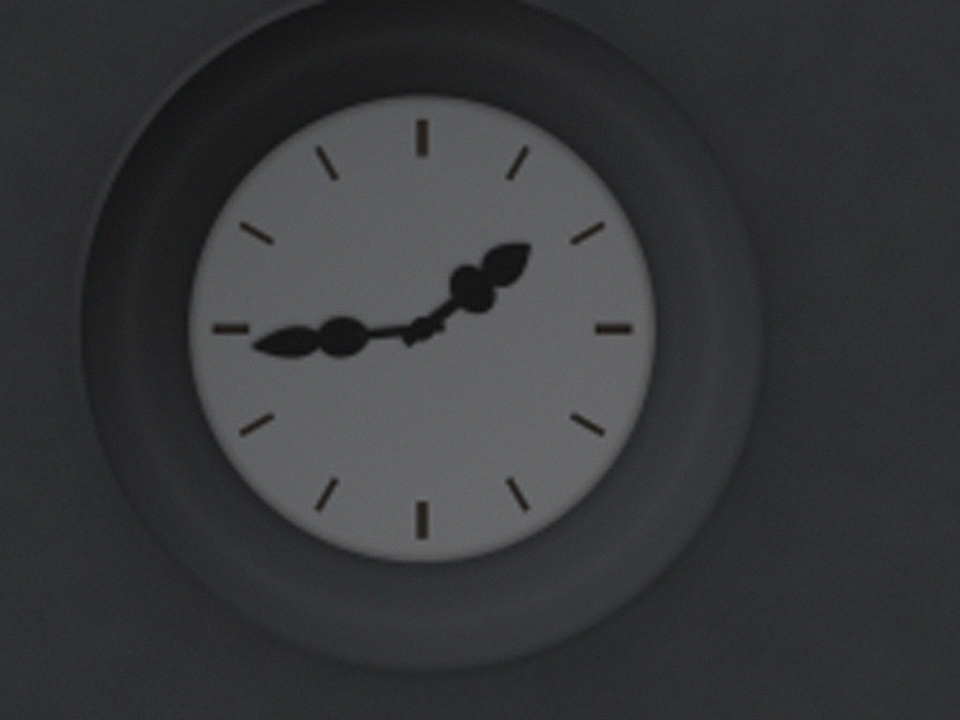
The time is 1,44
